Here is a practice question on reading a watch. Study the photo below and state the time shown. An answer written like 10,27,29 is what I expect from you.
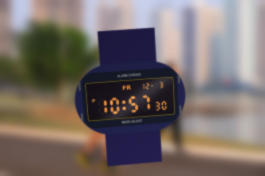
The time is 10,57,30
